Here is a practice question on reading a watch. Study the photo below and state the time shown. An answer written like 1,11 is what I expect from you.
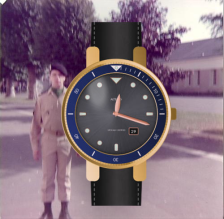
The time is 12,18
